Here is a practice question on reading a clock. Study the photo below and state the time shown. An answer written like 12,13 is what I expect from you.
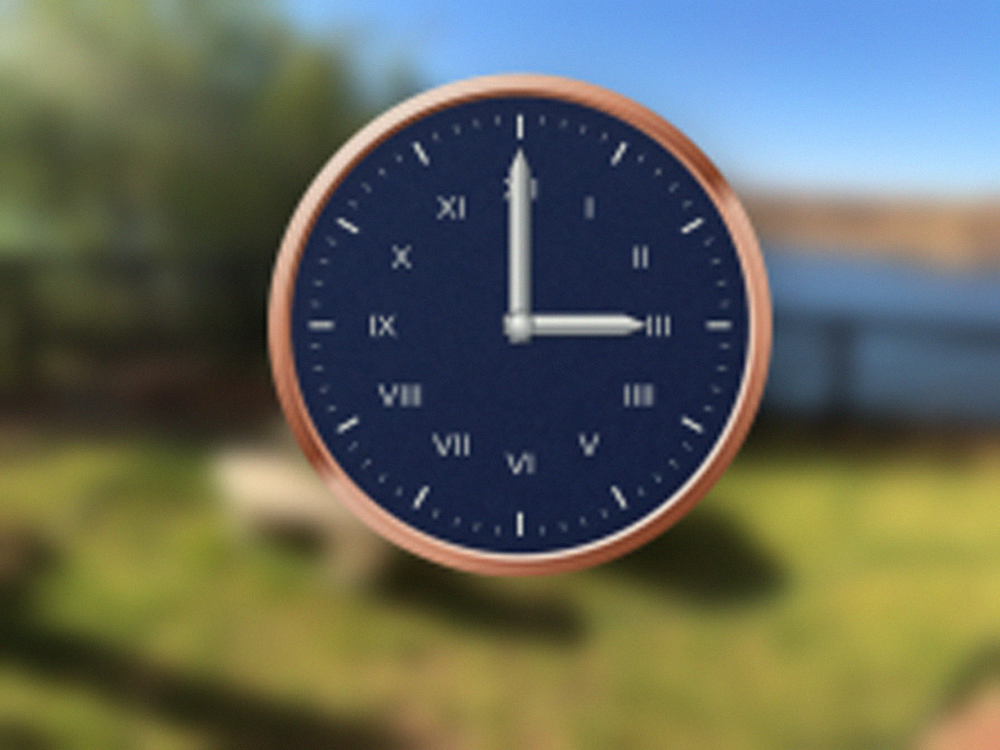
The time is 3,00
